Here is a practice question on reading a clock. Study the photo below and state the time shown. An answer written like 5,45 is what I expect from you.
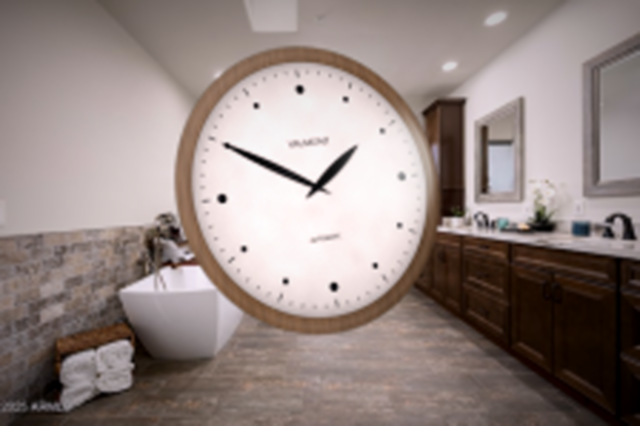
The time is 1,50
